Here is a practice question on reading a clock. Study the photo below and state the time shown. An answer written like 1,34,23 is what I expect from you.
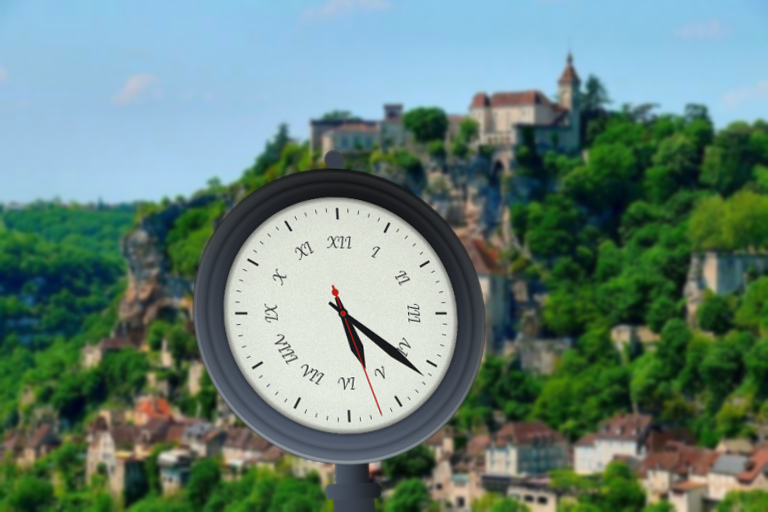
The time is 5,21,27
